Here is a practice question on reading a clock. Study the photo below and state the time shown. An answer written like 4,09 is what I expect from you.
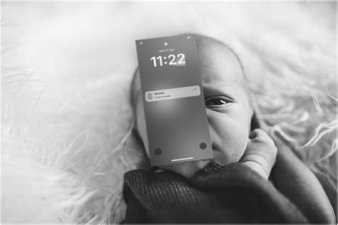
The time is 11,22
